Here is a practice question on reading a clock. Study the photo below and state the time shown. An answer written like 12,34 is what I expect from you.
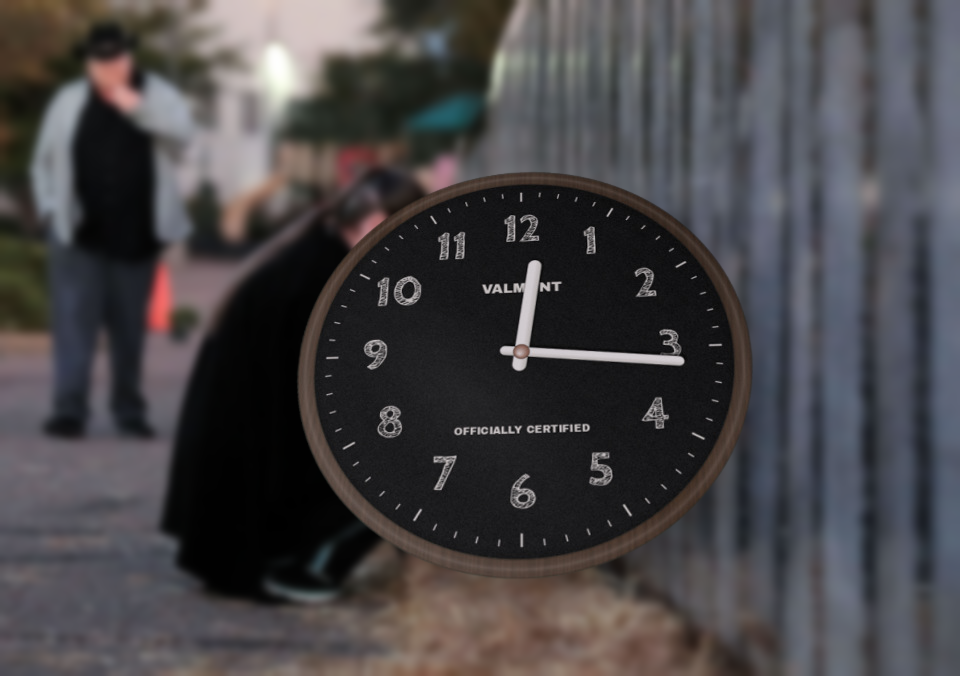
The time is 12,16
